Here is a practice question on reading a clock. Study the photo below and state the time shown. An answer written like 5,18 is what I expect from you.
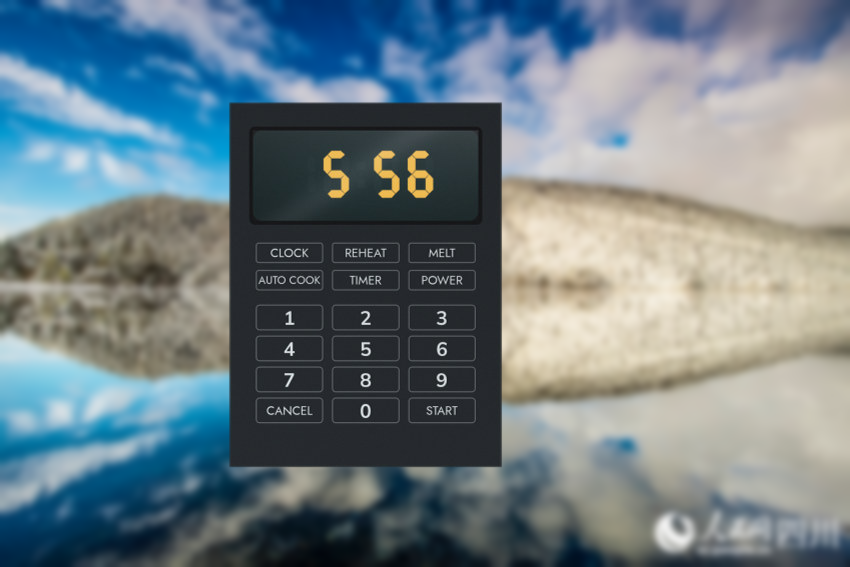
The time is 5,56
